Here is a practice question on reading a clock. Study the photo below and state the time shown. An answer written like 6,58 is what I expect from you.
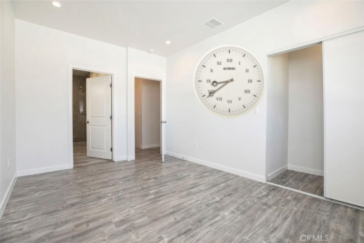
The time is 8,39
